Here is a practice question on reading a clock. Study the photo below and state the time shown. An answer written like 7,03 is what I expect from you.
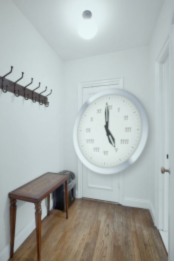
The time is 4,59
